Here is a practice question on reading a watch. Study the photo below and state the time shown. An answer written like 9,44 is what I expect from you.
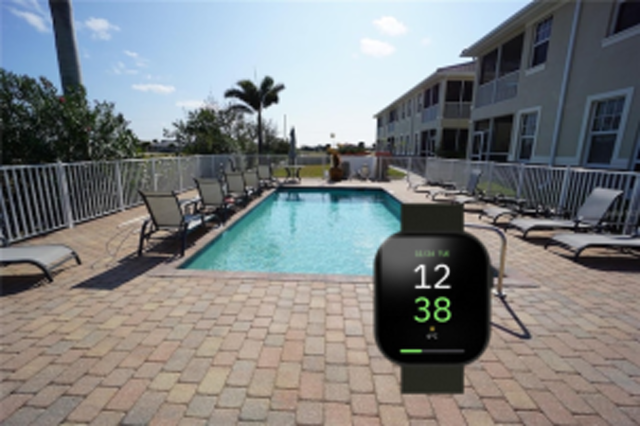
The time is 12,38
